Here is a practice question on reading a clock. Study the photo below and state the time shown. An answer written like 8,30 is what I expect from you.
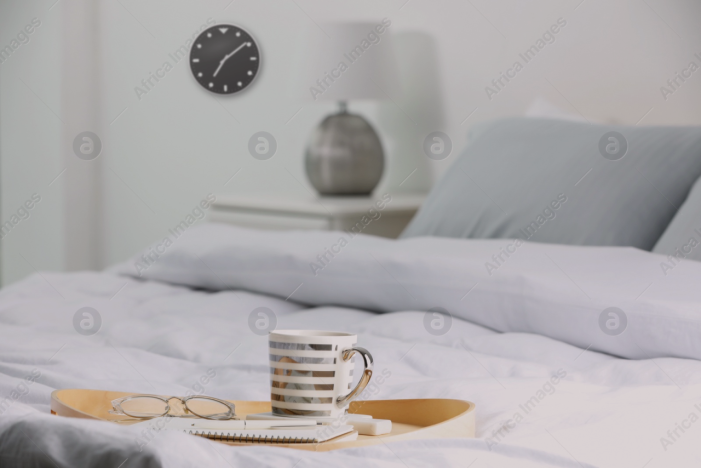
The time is 7,09
